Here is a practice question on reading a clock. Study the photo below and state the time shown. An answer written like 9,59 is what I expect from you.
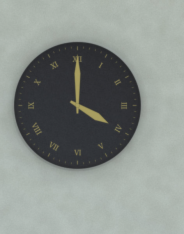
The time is 4,00
